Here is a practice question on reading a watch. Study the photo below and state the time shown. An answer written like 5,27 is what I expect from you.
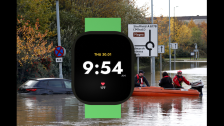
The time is 9,54
